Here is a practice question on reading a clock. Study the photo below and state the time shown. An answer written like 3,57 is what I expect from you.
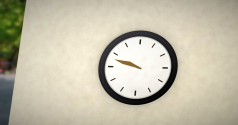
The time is 9,48
